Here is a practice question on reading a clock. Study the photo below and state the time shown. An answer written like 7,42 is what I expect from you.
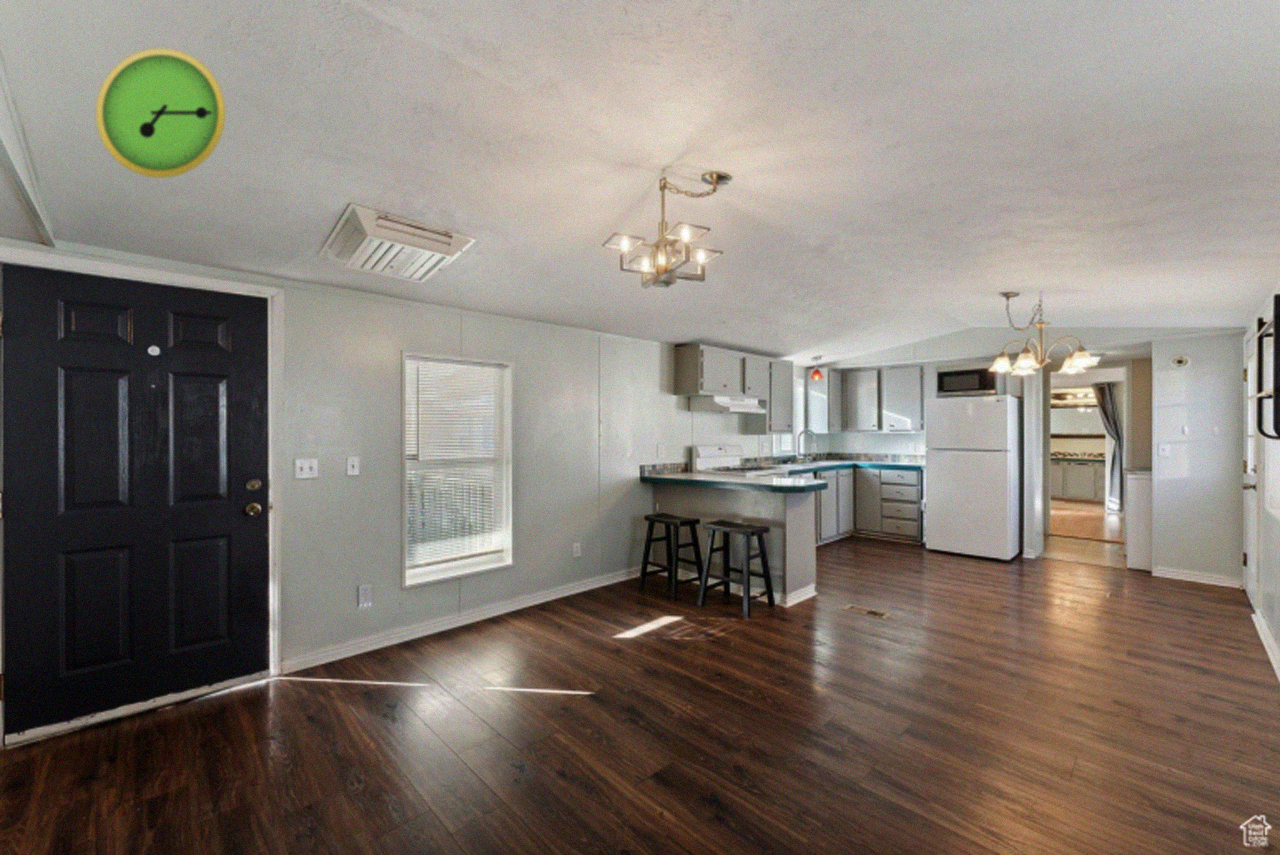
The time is 7,15
